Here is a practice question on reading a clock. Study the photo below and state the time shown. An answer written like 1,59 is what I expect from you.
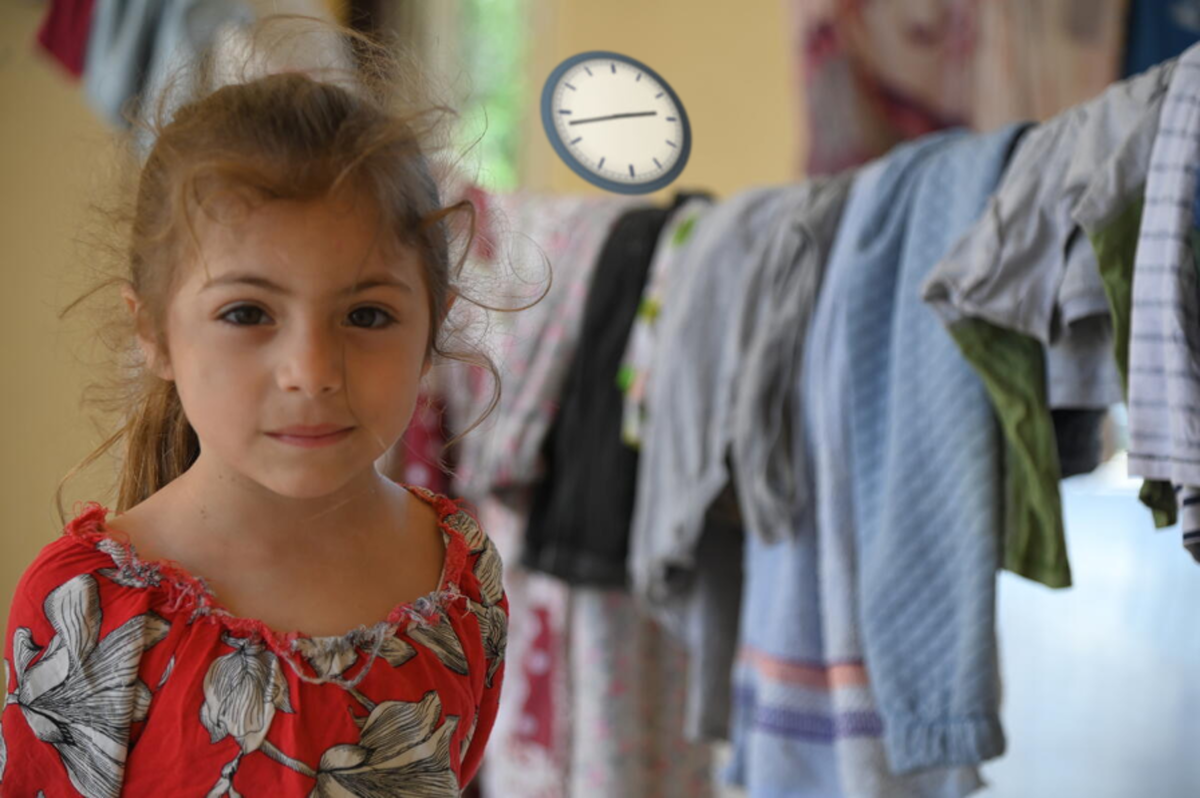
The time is 2,43
